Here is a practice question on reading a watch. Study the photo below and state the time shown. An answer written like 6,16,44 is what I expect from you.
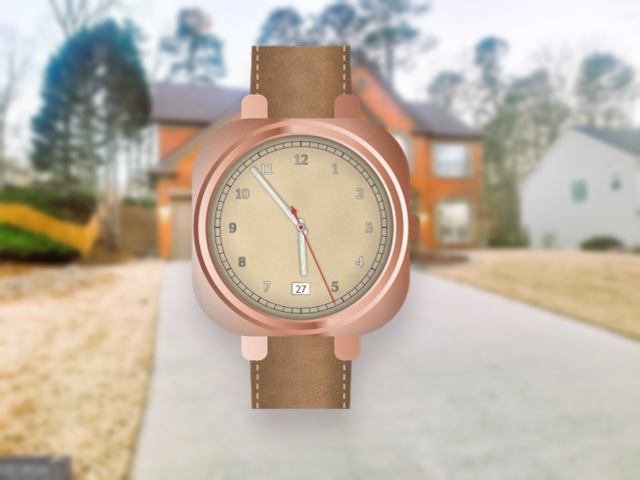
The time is 5,53,26
